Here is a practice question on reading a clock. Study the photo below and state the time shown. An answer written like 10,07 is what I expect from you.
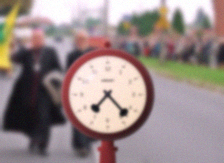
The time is 7,23
